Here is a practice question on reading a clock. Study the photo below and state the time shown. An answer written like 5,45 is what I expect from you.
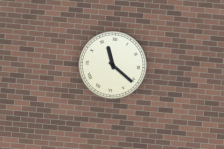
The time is 11,21
